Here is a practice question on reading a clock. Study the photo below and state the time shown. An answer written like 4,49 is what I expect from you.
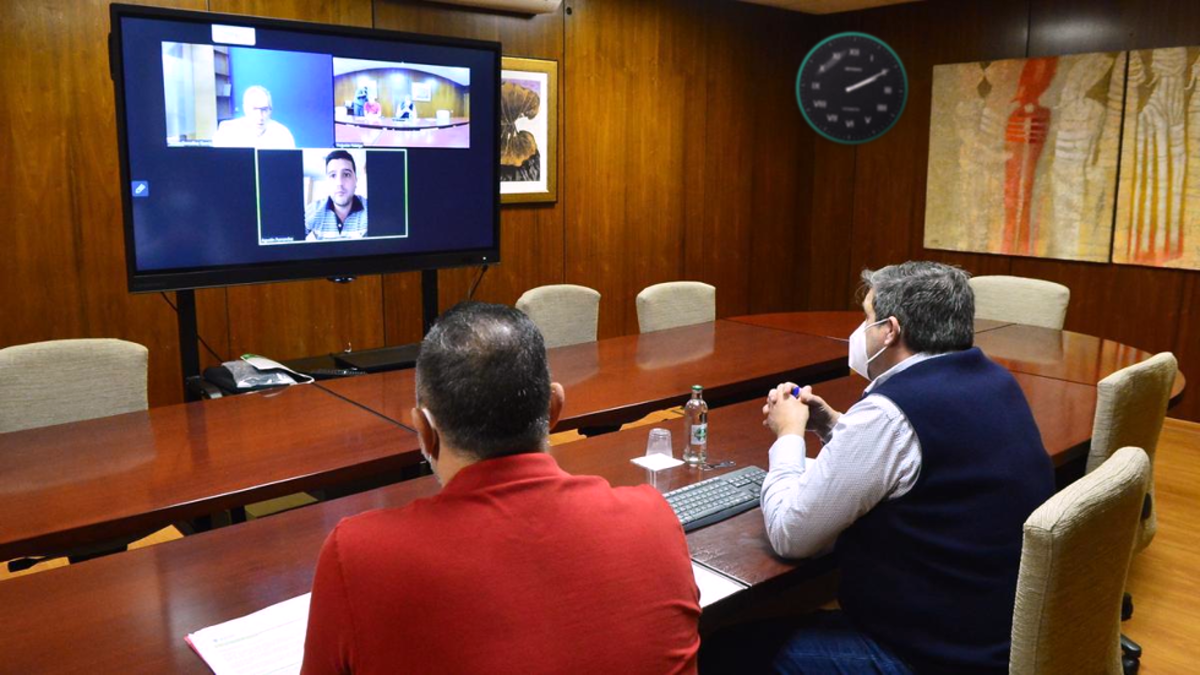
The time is 2,10
